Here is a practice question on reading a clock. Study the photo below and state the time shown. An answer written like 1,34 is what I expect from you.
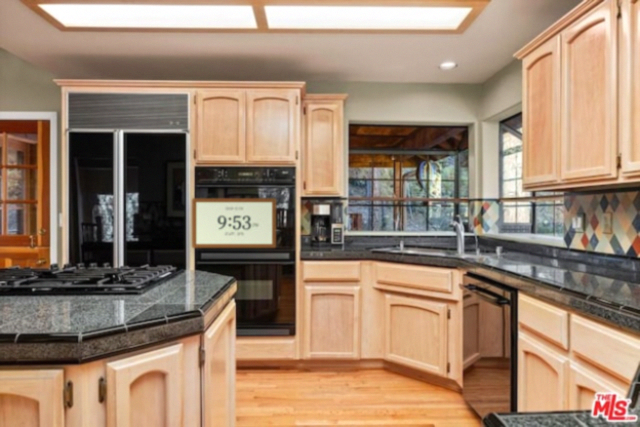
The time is 9,53
